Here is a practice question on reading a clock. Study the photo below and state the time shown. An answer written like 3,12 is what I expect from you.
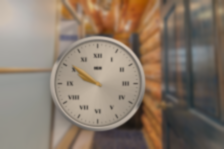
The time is 9,51
